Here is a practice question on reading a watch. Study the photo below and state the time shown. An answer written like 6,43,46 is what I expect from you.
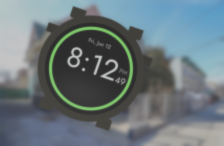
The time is 8,12,49
